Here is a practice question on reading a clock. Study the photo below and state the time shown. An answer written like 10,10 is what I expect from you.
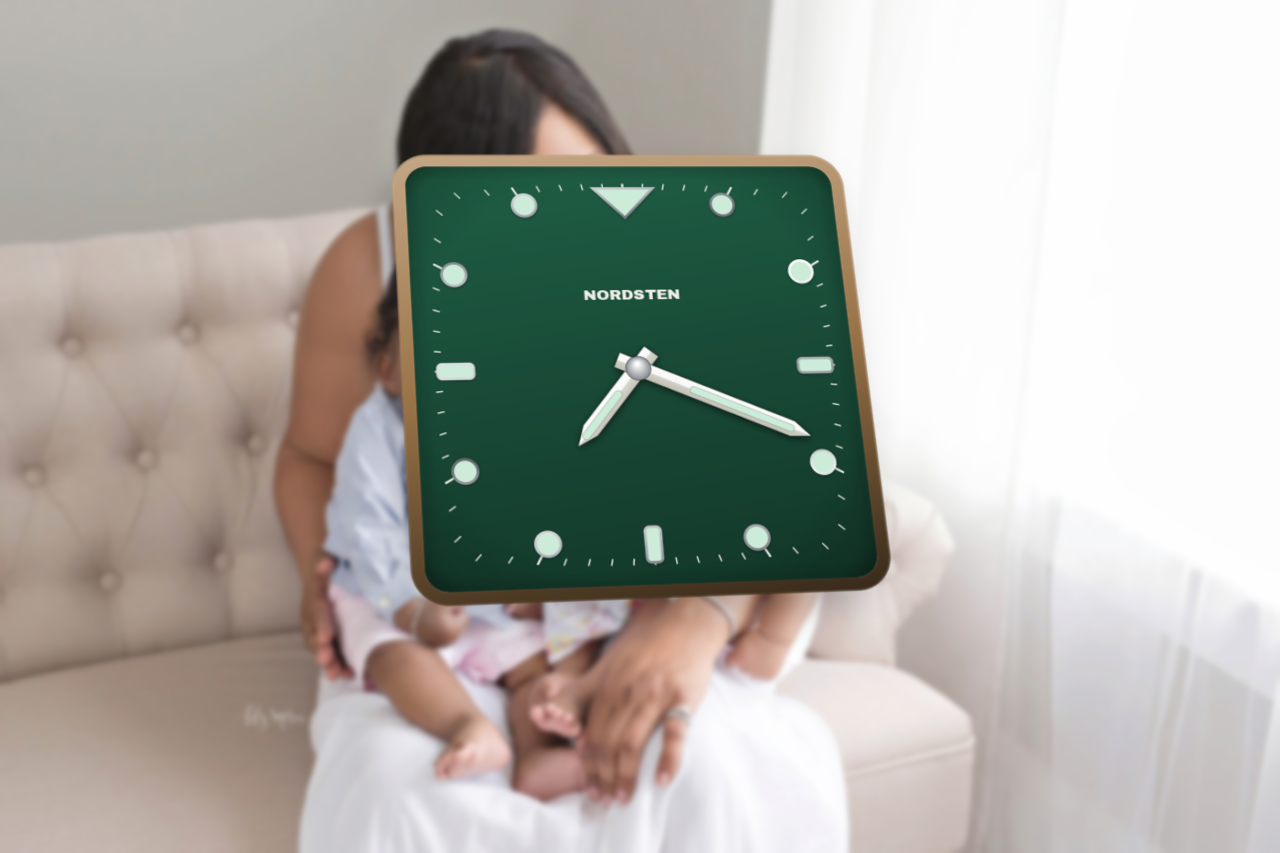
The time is 7,19
